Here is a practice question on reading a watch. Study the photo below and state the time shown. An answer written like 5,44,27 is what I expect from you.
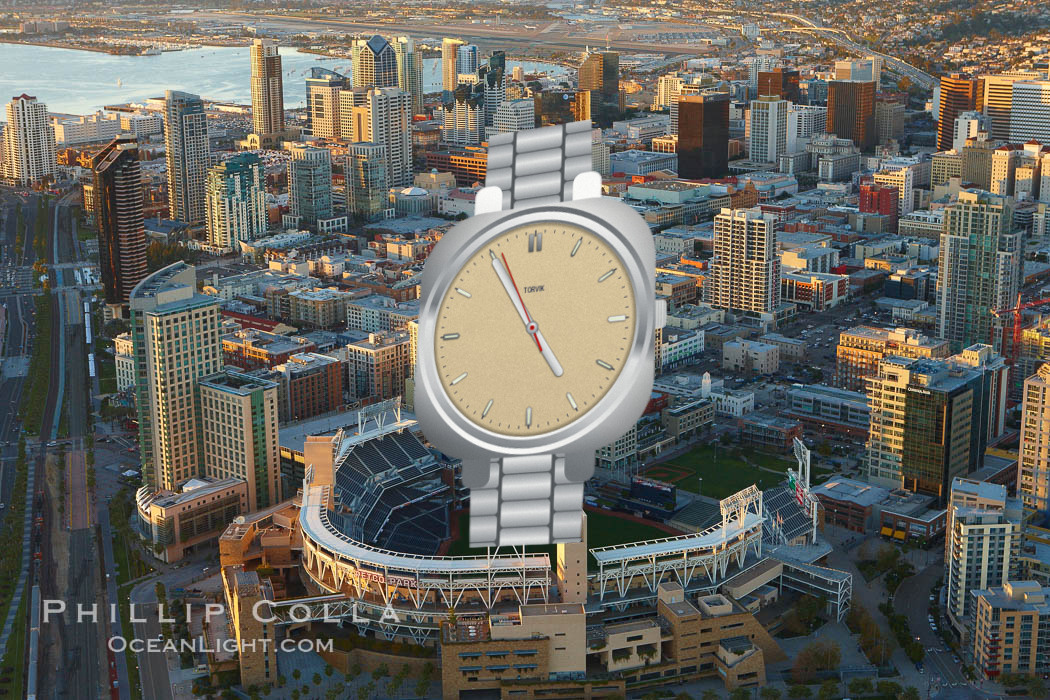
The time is 4,54,56
